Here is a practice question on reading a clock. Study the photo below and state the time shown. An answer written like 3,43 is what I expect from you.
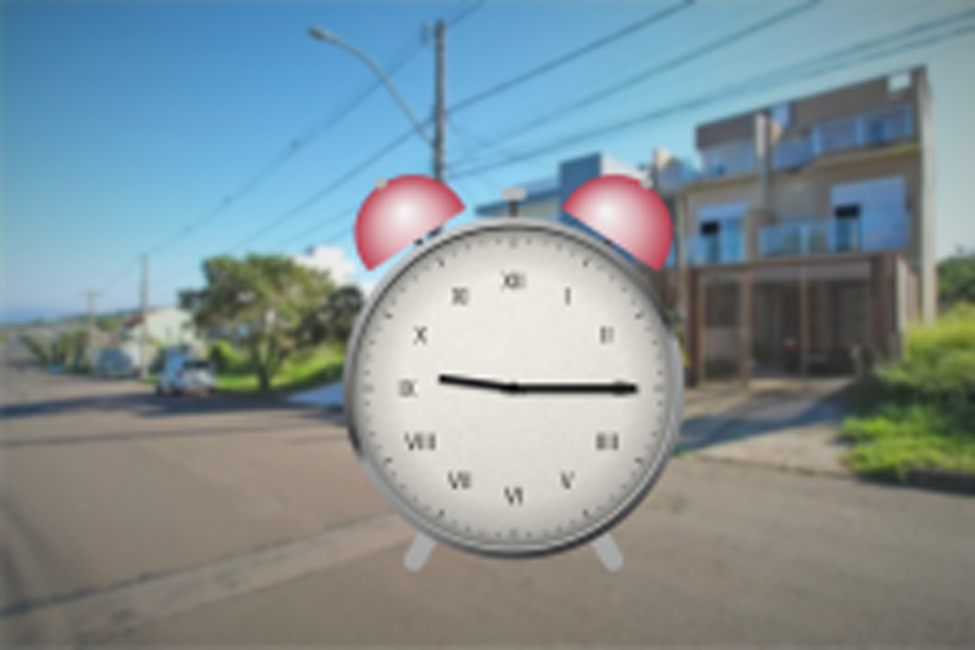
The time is 9,15
